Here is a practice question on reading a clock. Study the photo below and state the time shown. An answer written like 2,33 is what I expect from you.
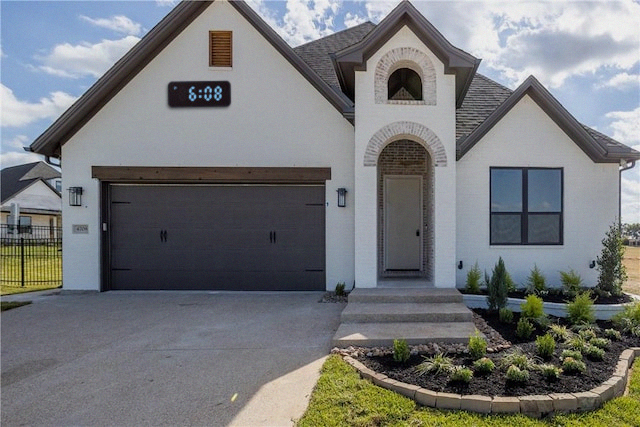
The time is 6,08
